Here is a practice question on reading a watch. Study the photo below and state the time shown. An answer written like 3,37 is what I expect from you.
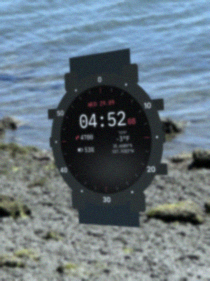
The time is 4,52
